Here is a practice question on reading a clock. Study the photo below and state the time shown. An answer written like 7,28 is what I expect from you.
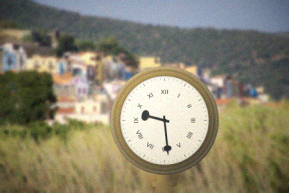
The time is 9,29
